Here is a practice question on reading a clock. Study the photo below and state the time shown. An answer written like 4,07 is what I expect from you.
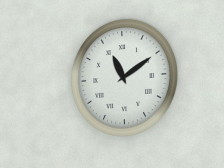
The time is 11,10
